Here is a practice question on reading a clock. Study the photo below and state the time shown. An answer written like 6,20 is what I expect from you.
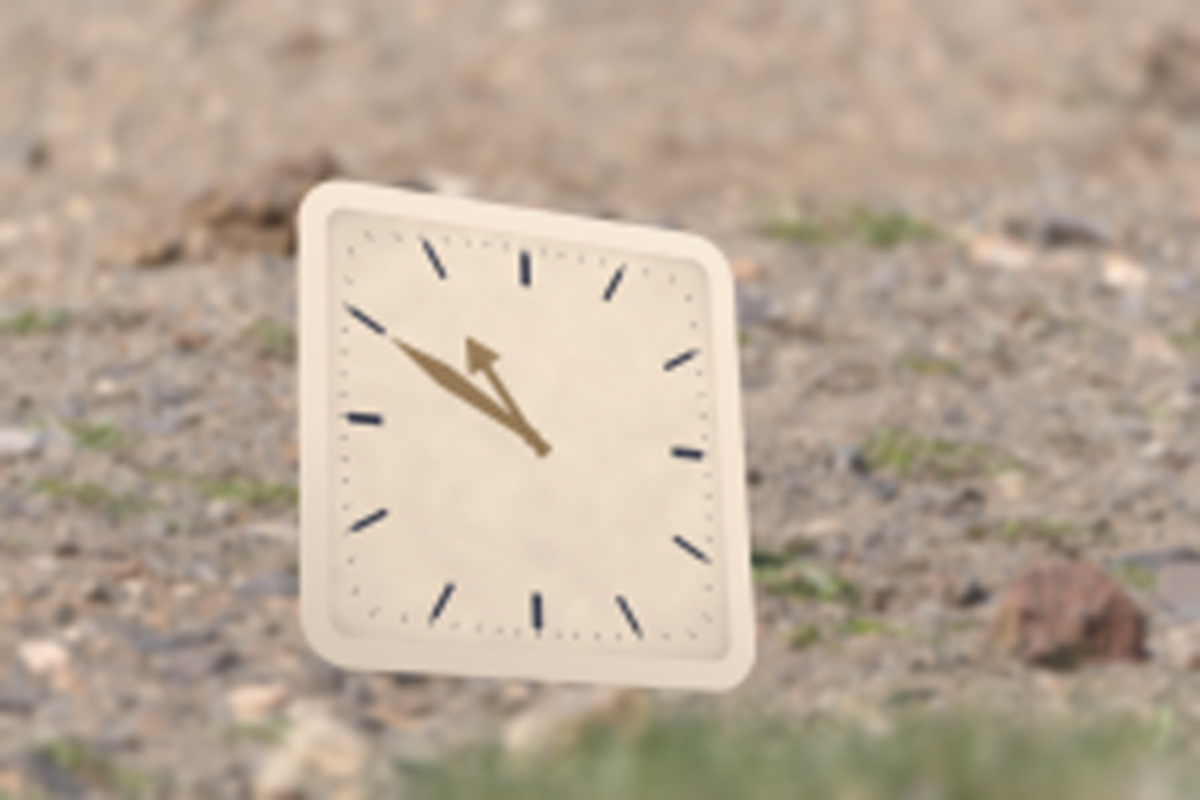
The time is 10,50
